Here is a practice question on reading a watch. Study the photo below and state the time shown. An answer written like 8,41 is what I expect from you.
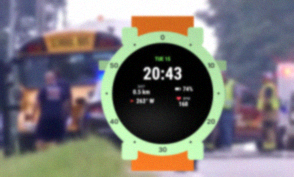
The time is 20,43
